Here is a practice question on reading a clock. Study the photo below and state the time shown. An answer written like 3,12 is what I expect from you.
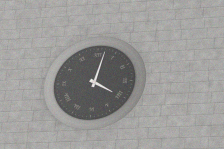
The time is 4,02
